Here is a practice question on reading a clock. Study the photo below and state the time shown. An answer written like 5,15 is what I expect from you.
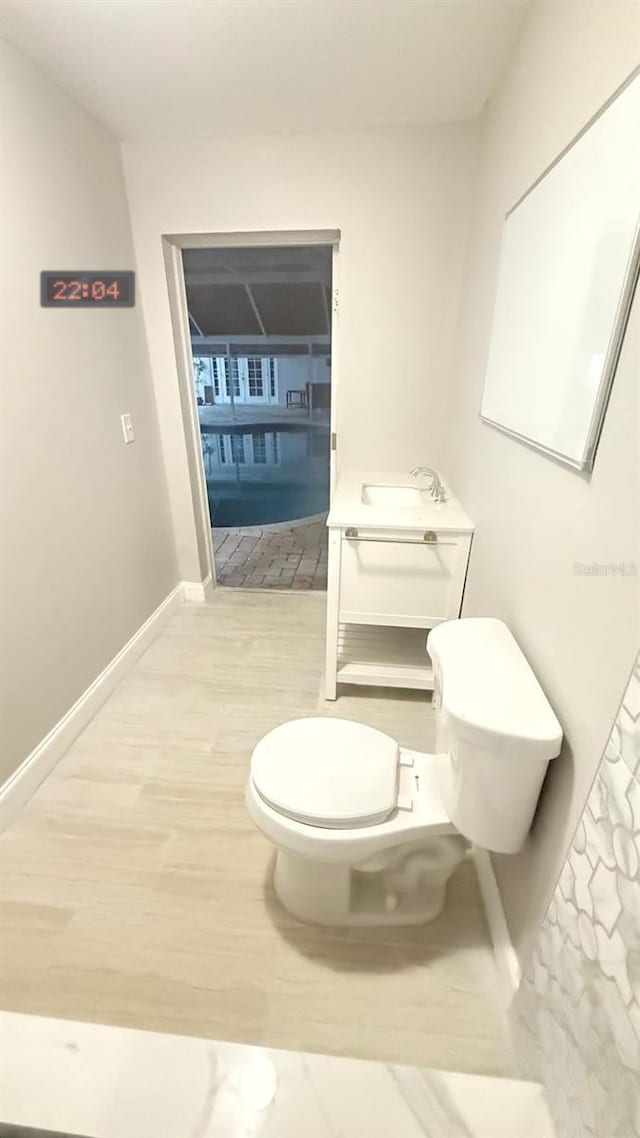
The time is 22,04
